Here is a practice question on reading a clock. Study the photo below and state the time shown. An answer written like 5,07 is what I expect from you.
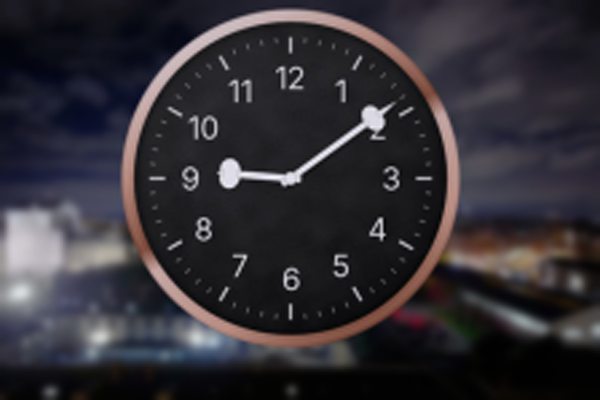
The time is 9,09
